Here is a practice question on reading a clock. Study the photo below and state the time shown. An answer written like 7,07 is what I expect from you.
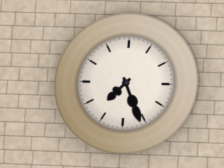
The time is 7,26
